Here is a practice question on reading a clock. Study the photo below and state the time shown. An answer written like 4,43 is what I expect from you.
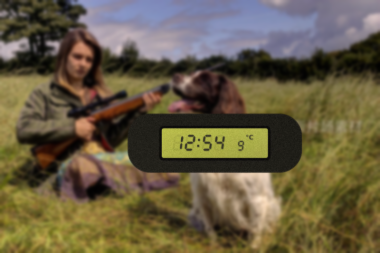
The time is 12,54
